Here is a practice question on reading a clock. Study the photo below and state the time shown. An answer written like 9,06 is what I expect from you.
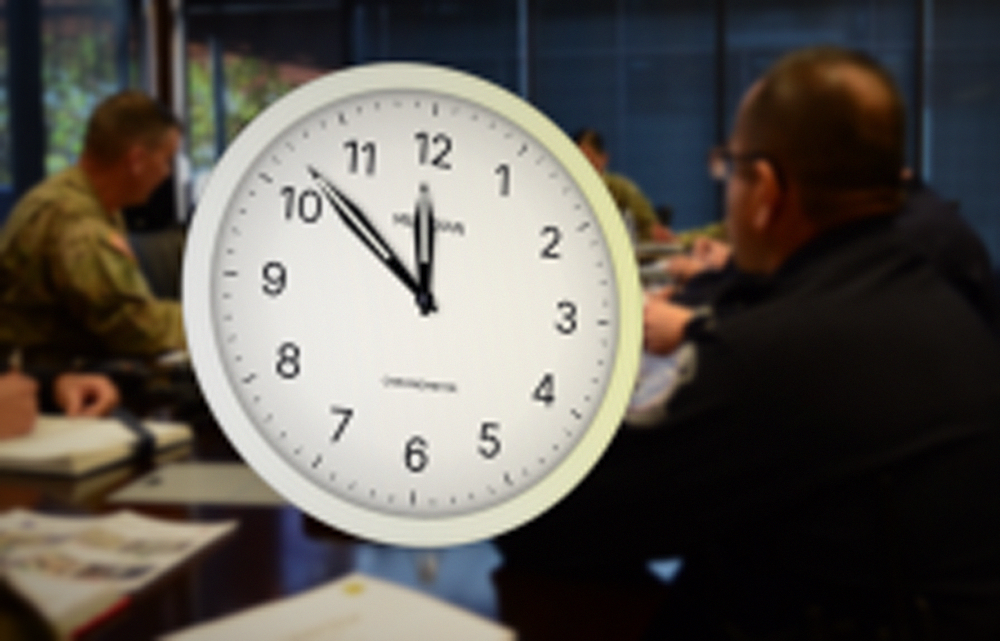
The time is 11,52
